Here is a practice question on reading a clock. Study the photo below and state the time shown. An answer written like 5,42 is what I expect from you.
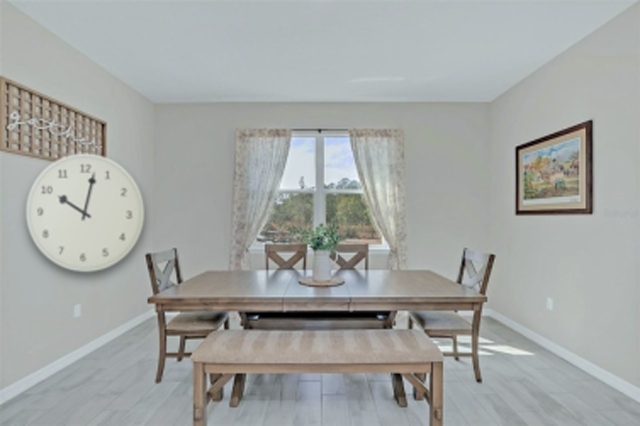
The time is 10,02
